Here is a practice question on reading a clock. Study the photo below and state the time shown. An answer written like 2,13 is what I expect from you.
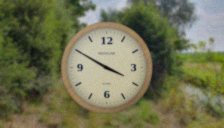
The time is 3,50
